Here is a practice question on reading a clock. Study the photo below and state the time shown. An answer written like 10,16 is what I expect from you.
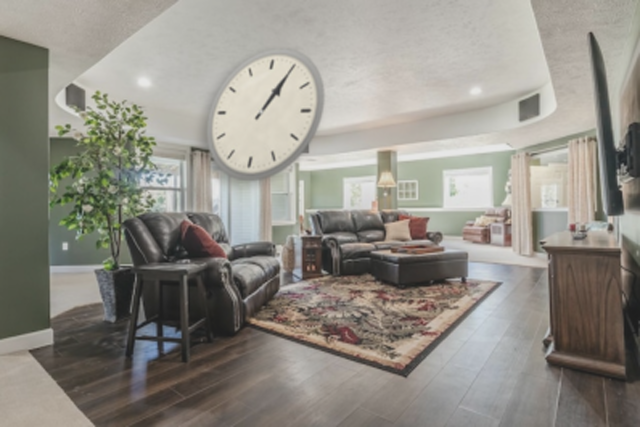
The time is 1,05
